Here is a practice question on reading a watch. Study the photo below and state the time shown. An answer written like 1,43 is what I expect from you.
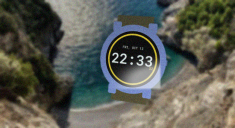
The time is 22,33
